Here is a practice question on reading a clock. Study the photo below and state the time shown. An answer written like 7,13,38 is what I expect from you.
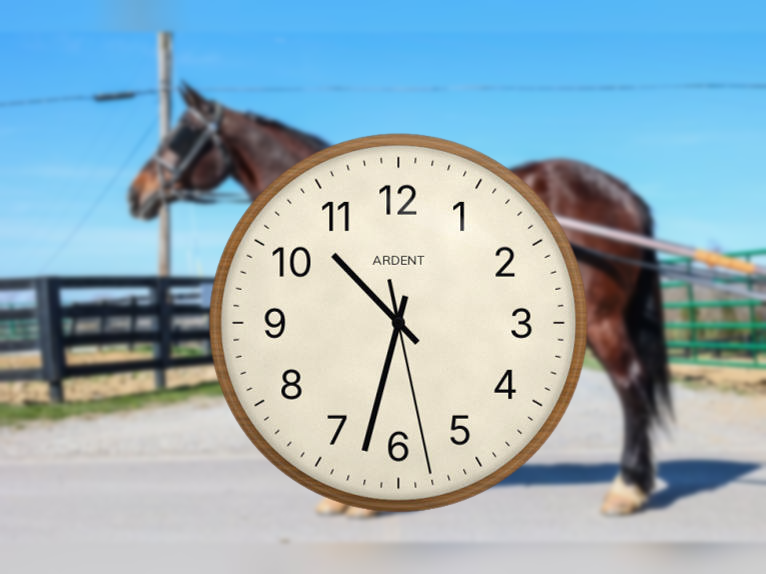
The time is 10,32,28
